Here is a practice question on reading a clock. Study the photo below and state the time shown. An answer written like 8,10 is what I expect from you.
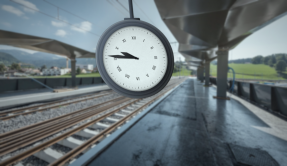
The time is 9,46
